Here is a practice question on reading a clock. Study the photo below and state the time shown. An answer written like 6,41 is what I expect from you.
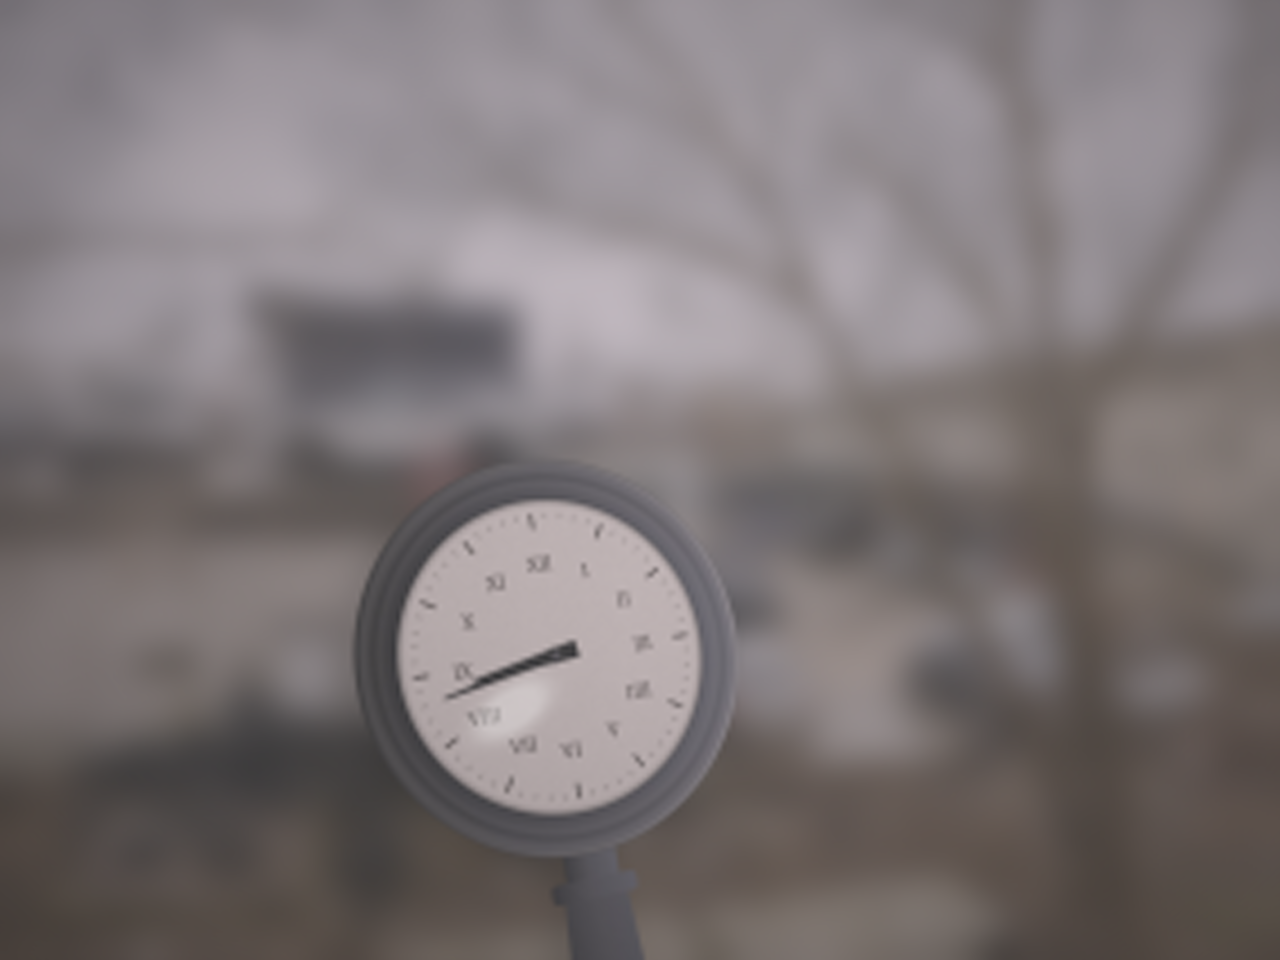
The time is 8,43
